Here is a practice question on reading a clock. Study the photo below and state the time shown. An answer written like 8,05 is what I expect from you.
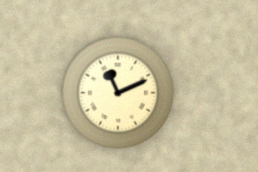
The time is 11,11
